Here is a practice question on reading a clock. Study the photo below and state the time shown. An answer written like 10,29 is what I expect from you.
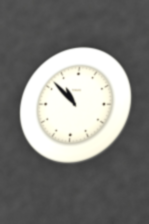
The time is 10,52
